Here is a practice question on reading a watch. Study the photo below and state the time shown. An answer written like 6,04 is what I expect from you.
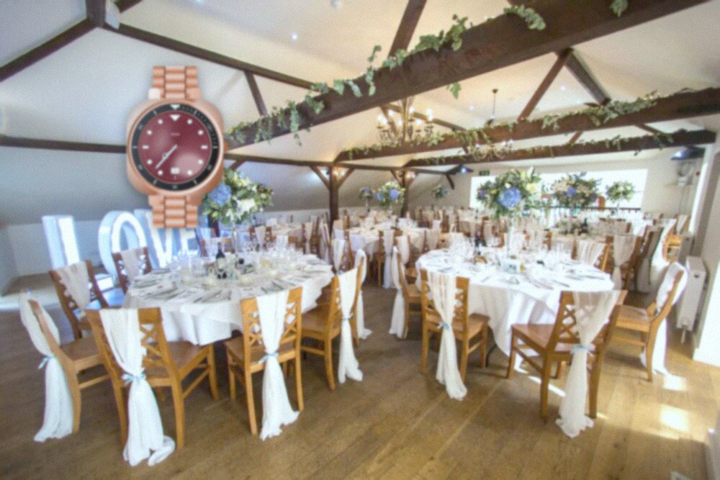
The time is 7,37
